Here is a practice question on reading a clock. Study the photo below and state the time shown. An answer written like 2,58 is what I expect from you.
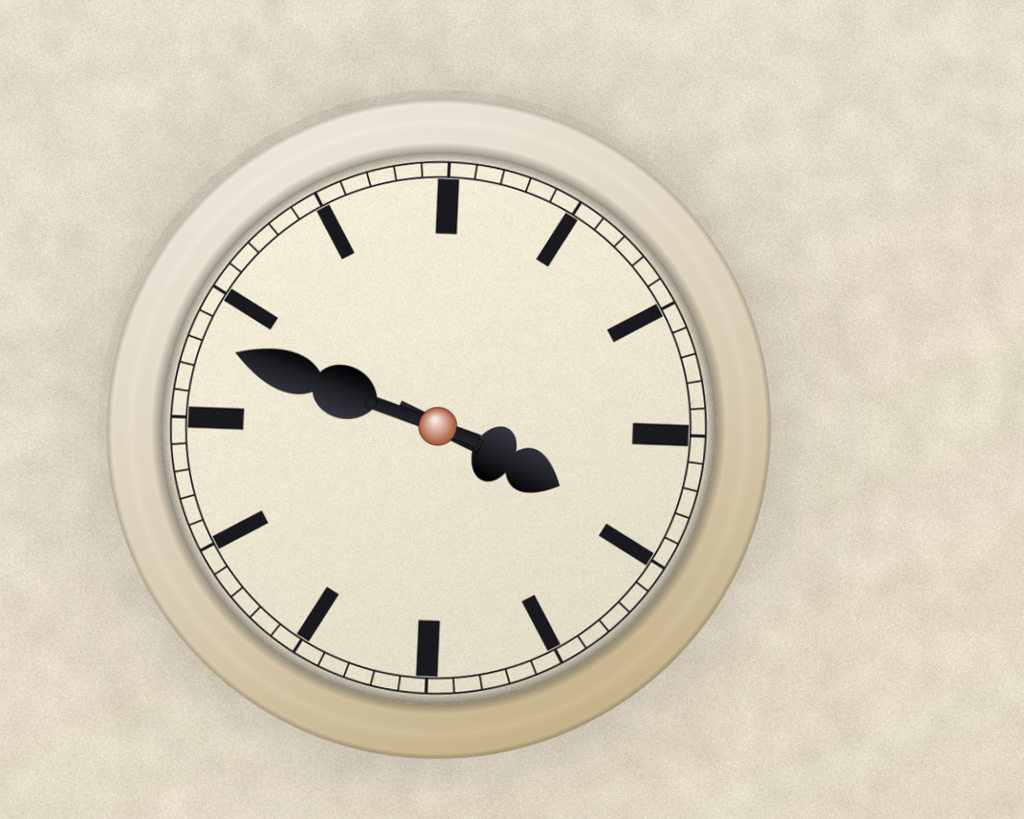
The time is 3,48
